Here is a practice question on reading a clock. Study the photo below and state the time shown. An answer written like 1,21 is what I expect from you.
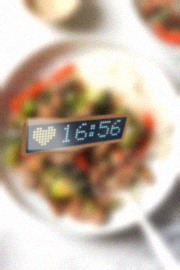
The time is 16,56
